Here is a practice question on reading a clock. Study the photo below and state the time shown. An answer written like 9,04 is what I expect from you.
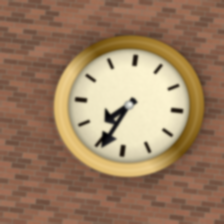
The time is 7,34
